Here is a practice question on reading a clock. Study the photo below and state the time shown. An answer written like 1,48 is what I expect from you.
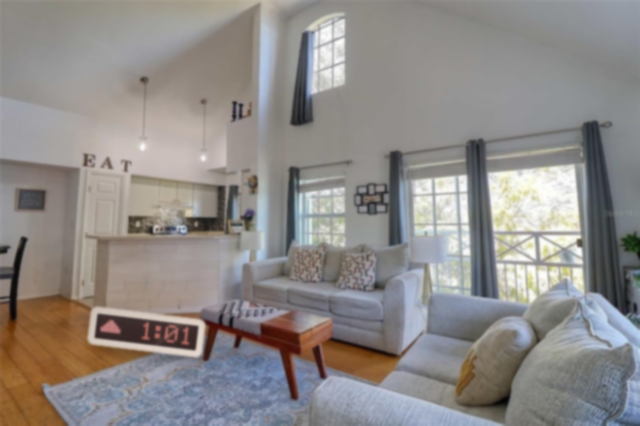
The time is 1,01
